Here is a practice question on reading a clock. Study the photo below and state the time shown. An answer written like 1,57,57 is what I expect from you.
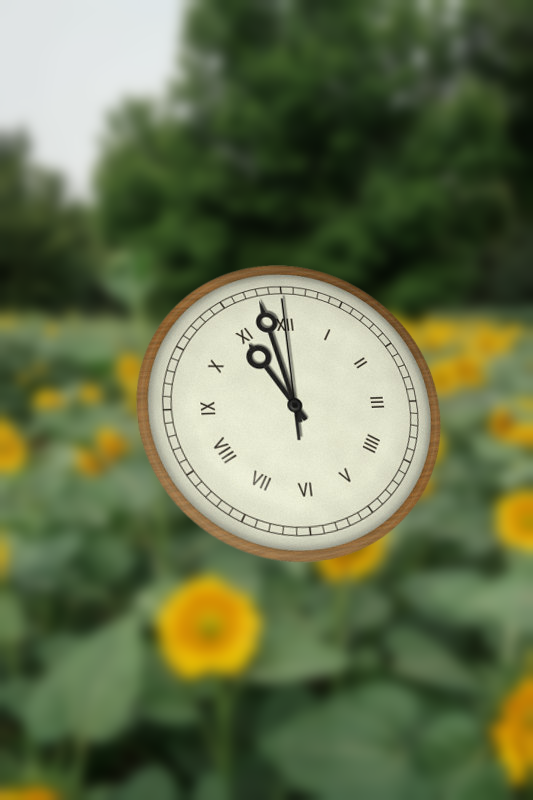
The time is 10,58,00
